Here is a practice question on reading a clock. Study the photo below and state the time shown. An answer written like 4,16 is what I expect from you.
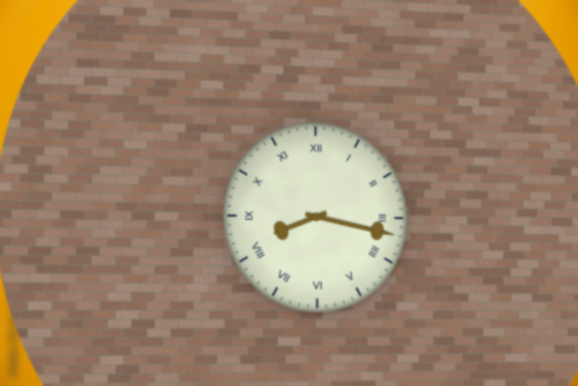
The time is 8,17
